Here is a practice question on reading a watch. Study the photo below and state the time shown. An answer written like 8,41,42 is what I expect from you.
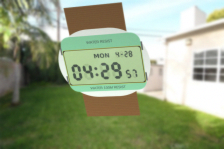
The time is 4,29,57
